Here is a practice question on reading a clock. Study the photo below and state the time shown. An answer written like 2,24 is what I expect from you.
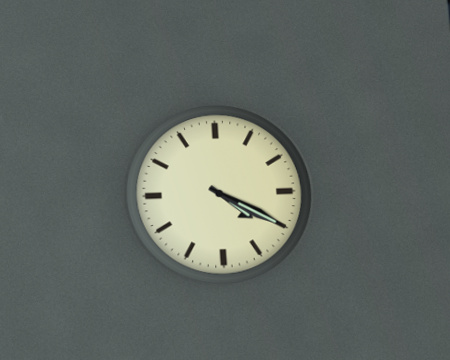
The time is 4,20
